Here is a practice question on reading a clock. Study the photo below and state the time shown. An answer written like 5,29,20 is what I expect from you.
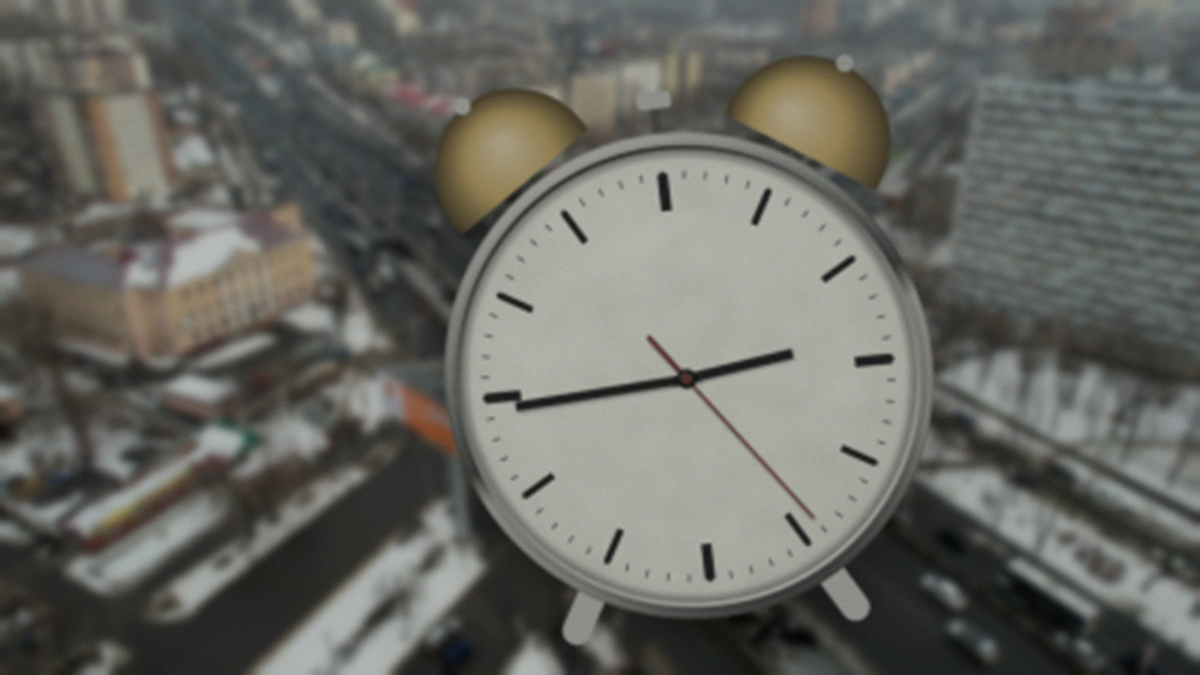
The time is 2,44,24
